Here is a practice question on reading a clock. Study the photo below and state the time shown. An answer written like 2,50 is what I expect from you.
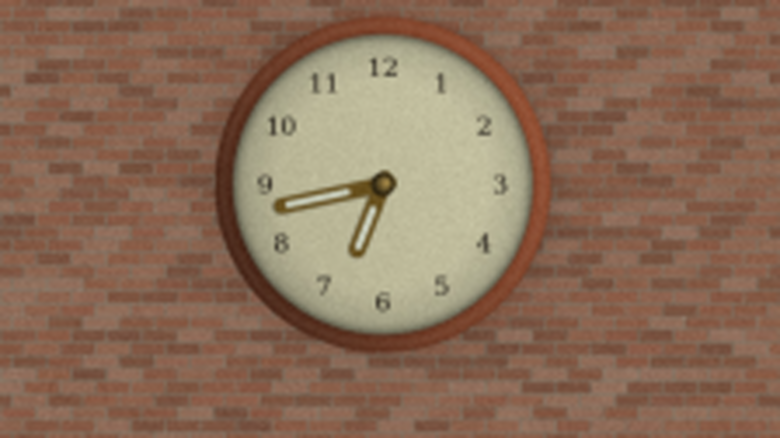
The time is 6,43
